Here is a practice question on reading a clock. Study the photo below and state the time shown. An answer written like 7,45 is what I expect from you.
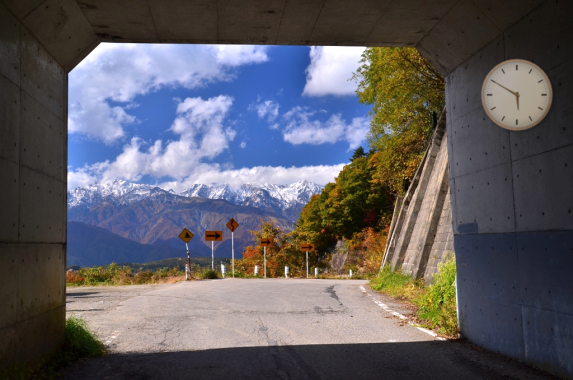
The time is 5,50
